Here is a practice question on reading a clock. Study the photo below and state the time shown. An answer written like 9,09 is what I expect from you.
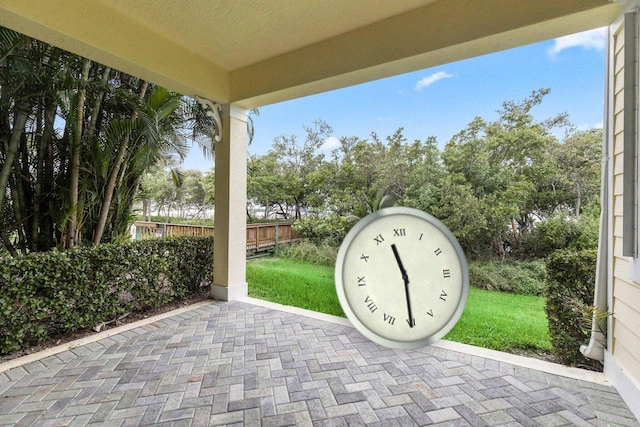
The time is 11,30
